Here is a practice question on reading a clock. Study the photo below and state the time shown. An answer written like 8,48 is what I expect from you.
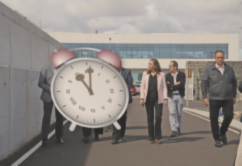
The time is 11,01
